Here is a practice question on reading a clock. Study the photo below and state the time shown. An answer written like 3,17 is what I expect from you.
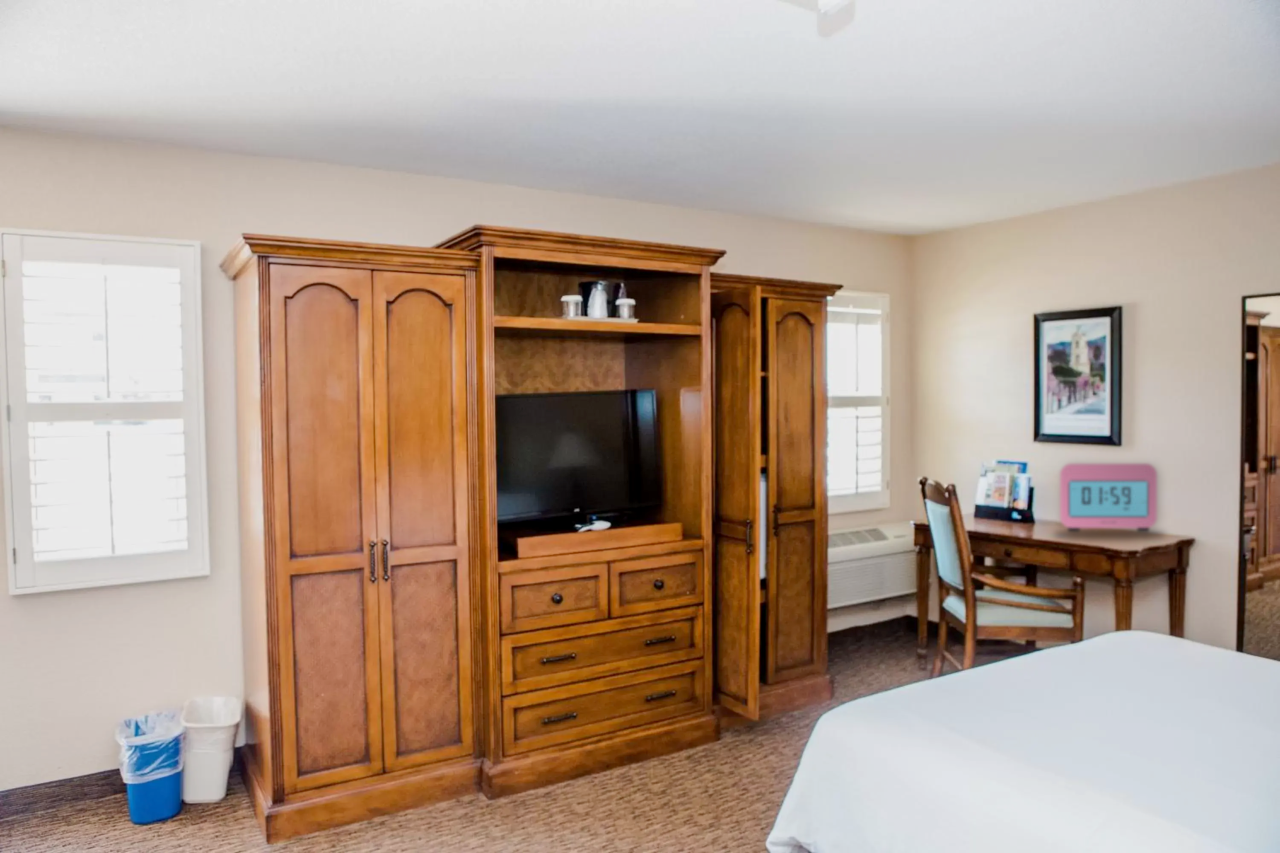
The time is 1,59
